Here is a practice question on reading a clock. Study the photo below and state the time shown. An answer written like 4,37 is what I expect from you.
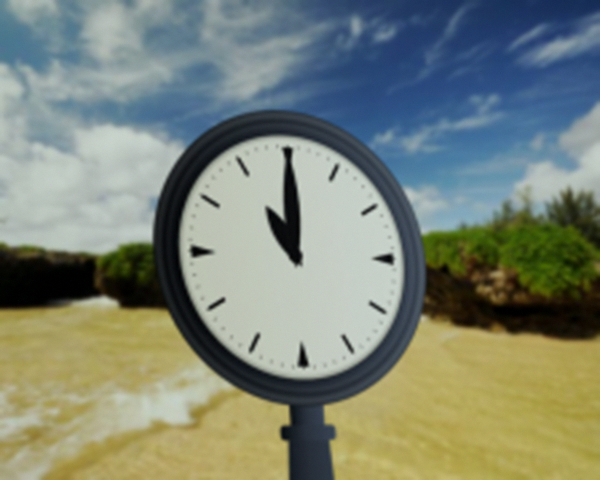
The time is 11,00
